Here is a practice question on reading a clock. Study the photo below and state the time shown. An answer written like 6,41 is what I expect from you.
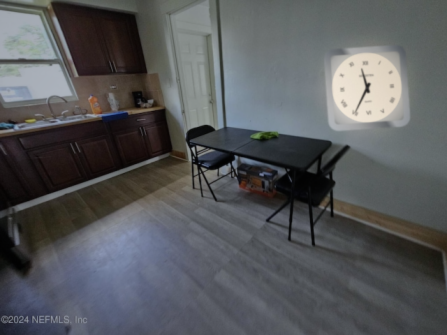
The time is 11,35
